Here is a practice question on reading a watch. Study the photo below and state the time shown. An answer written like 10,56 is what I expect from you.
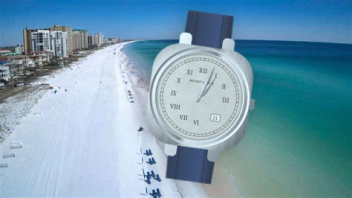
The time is 1,03
